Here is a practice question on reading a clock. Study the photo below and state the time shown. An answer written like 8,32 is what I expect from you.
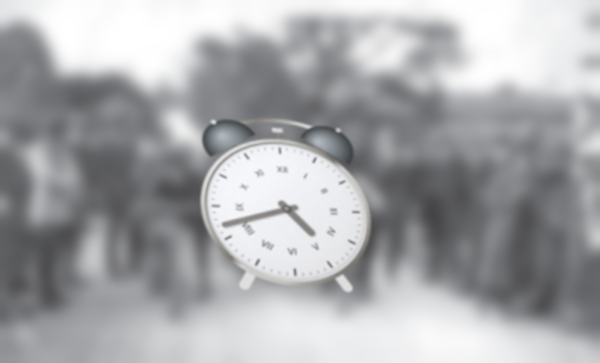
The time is 4,42
